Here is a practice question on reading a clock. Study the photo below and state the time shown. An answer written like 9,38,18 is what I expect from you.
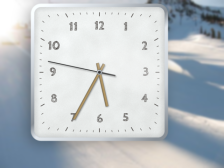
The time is 5,34,47
